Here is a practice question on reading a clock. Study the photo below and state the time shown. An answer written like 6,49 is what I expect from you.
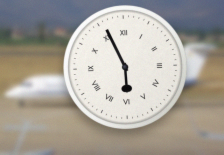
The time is 5,56
